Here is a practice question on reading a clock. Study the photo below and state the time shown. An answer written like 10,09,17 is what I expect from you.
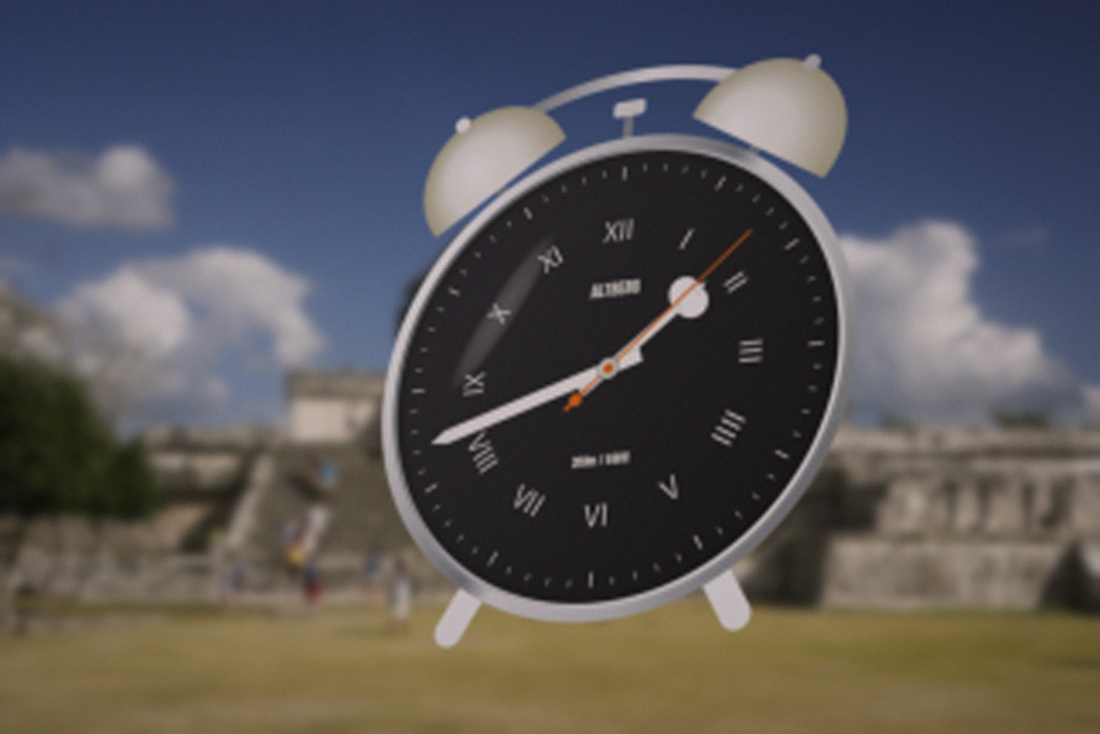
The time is 1,42,08
